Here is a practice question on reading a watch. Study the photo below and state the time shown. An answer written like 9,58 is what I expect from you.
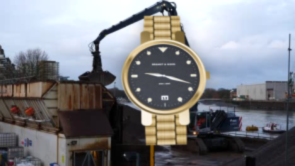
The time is 9,18
